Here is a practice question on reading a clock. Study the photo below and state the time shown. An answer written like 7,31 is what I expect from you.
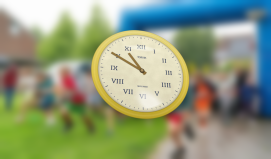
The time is 10,50
